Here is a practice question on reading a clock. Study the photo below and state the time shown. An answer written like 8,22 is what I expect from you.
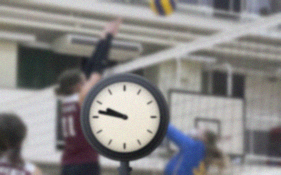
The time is 9,47
